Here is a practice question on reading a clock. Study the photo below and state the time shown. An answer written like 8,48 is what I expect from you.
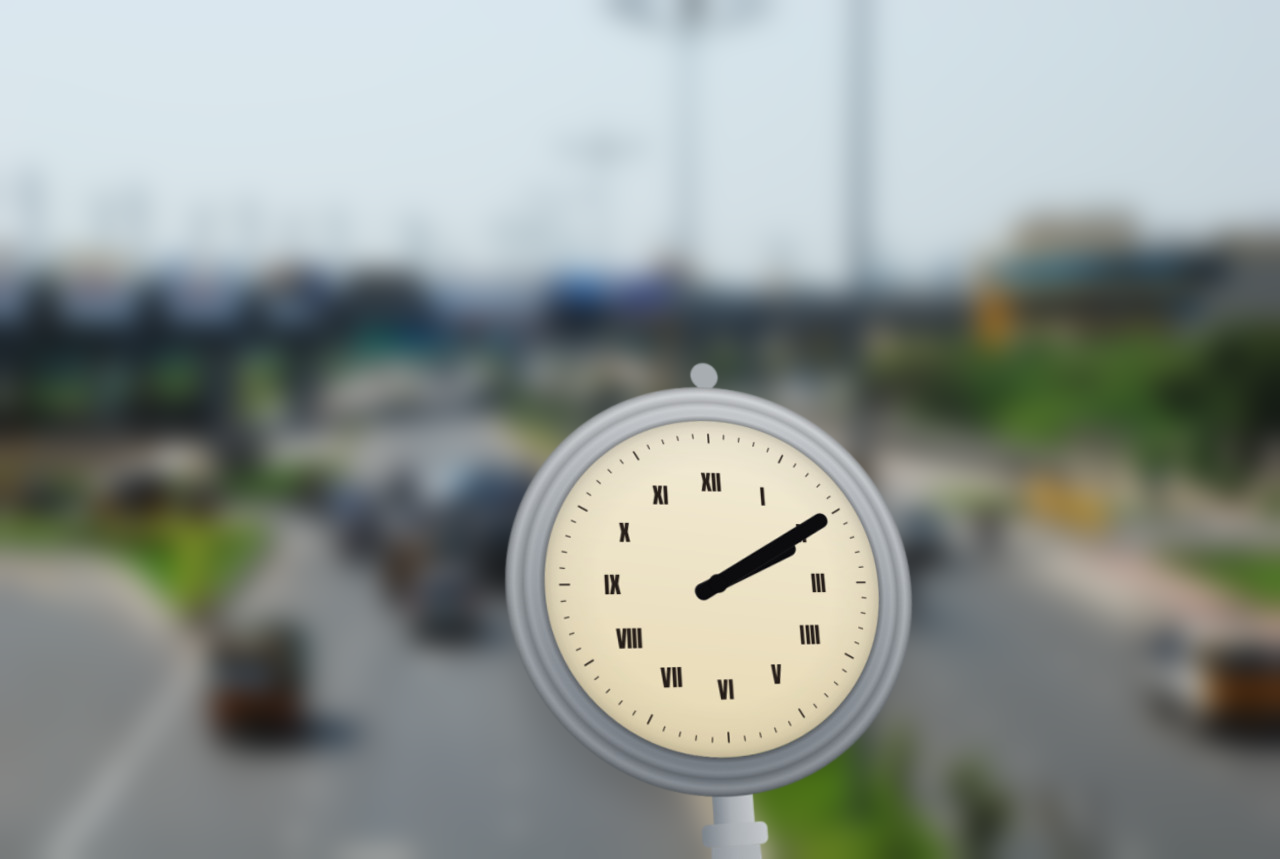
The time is 2,10
